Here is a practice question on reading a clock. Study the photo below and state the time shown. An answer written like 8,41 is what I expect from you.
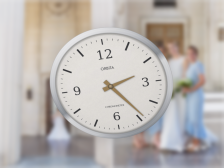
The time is 2,24
